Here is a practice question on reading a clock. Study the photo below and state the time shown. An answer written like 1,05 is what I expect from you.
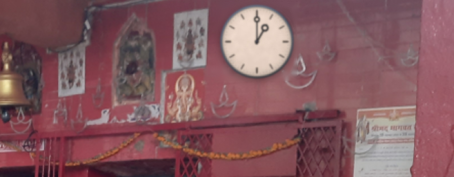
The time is 1,00
